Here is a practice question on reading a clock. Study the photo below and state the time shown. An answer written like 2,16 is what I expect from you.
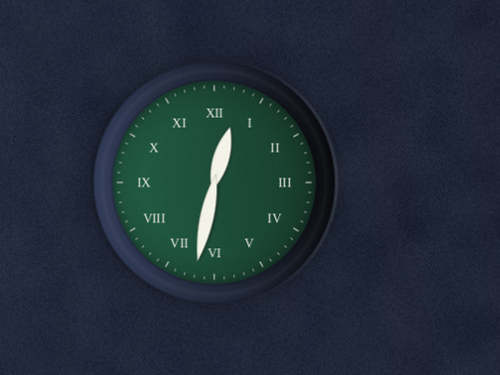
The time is 12,32
